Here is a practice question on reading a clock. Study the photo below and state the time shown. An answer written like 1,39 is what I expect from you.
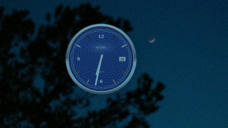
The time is 6,32
